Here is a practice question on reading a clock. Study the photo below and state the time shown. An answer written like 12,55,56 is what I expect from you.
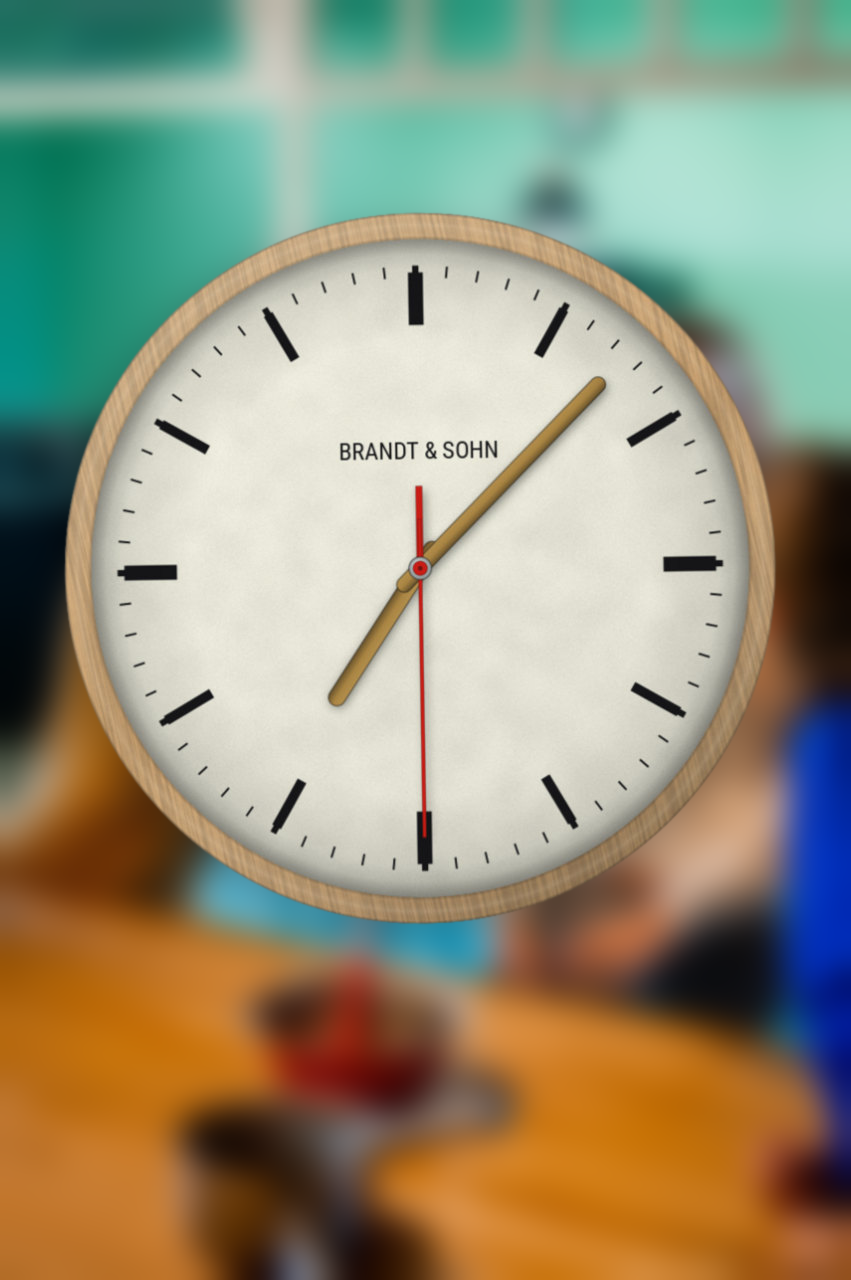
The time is 7,07,30
